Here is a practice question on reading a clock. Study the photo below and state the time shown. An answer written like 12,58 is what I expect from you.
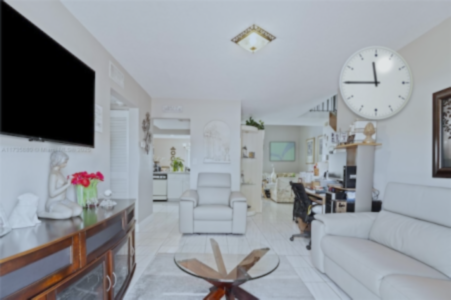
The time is 11,45
